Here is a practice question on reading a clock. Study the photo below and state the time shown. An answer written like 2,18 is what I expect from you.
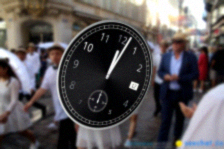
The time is 12,02
